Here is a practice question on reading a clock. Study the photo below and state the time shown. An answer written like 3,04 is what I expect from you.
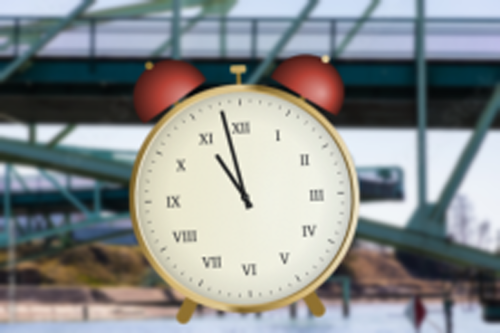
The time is 10,58
